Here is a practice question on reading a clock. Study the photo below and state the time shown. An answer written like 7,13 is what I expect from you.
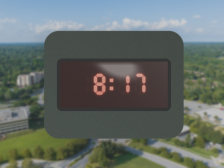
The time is 8,17
